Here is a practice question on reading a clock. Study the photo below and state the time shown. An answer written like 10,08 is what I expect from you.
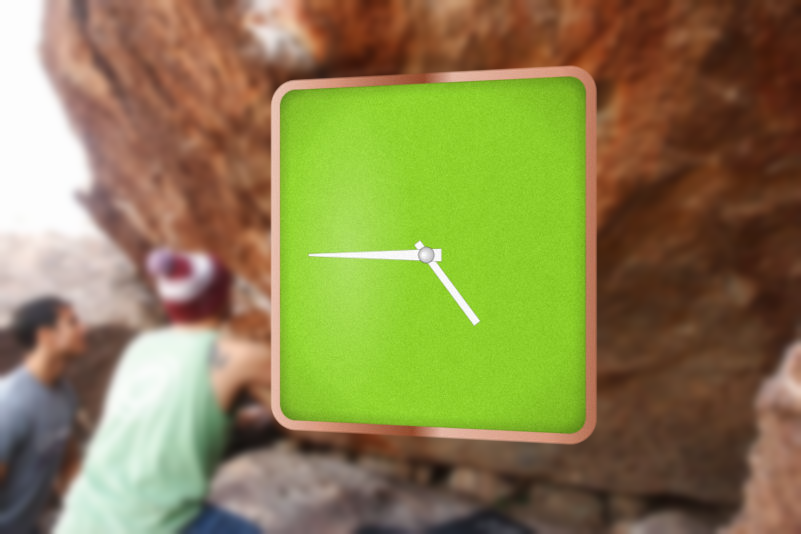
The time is 4,45
